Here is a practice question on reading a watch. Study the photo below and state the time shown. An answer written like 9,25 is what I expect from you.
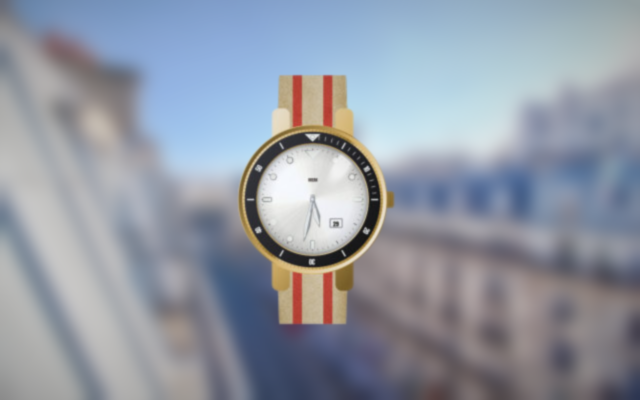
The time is 5,32
